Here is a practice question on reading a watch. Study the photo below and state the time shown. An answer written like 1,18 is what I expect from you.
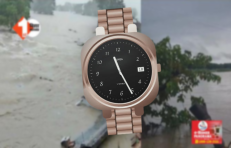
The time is 11,26
